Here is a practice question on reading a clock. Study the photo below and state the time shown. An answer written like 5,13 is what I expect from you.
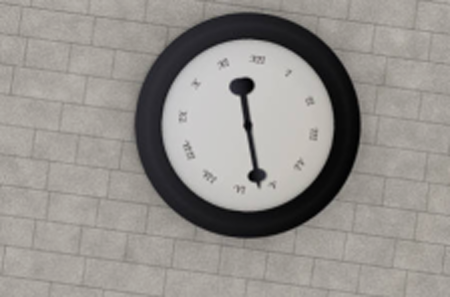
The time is 11,27
